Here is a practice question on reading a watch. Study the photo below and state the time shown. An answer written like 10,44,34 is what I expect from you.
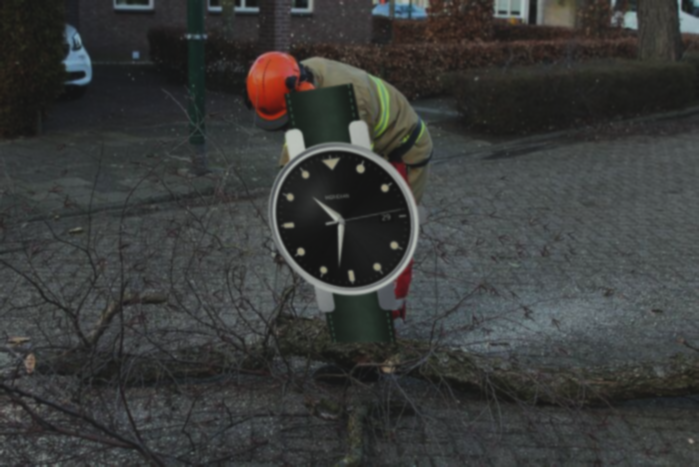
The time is 10,32,14
